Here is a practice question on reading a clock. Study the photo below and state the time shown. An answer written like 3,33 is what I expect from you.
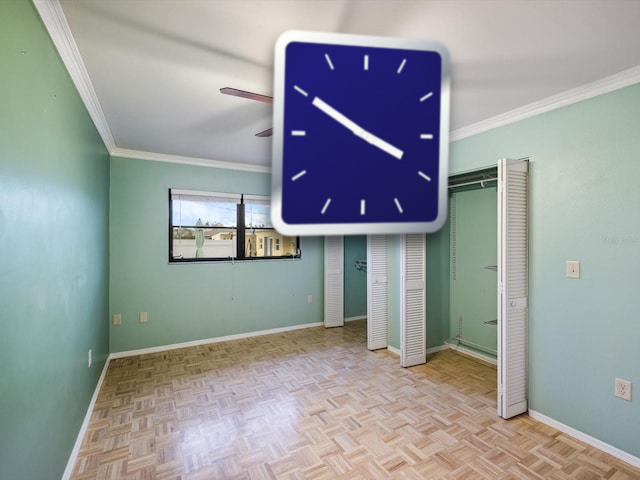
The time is 3,50
